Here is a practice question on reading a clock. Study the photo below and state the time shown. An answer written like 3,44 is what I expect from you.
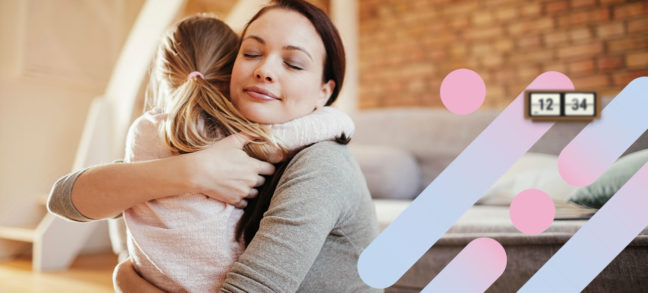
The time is 12,34
